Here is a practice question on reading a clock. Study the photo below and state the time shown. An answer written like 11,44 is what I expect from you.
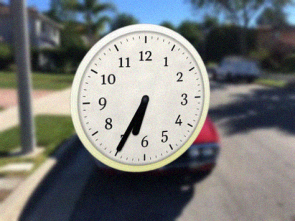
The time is 6,35
